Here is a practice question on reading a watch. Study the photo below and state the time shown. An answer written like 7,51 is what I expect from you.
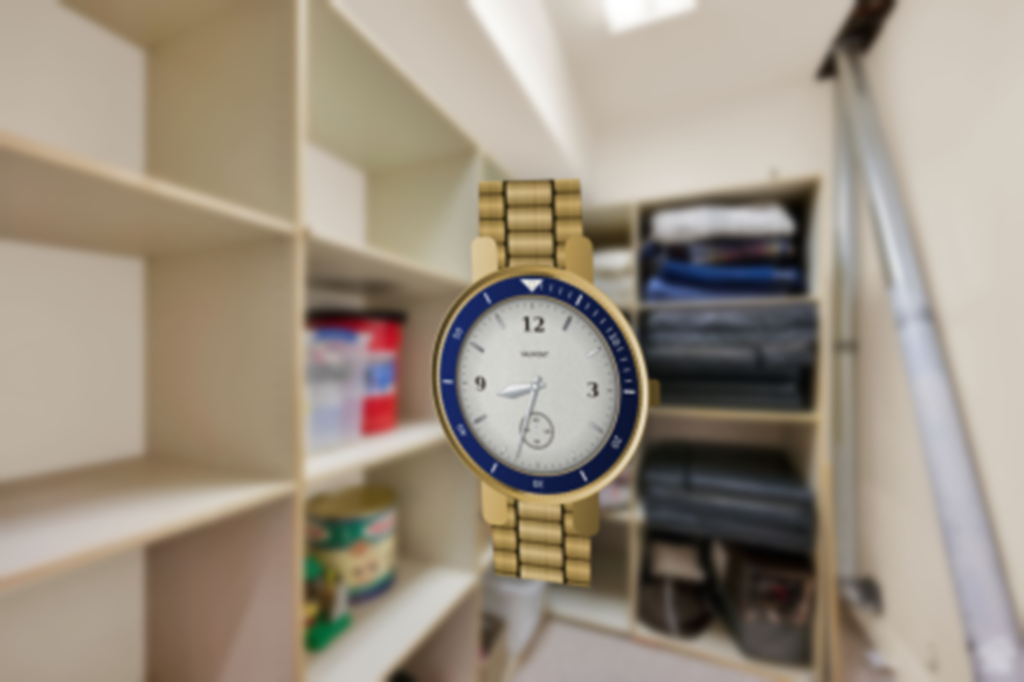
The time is 8,33
